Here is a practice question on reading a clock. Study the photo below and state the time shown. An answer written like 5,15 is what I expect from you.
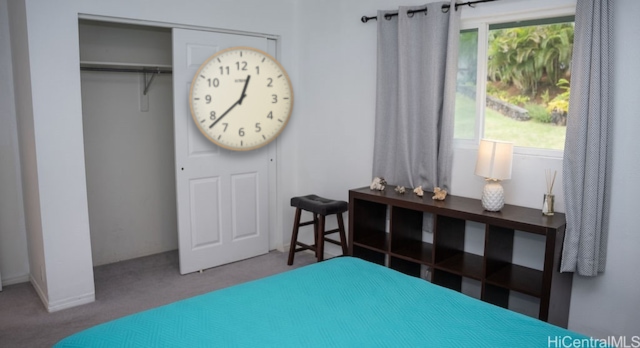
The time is 12,38
